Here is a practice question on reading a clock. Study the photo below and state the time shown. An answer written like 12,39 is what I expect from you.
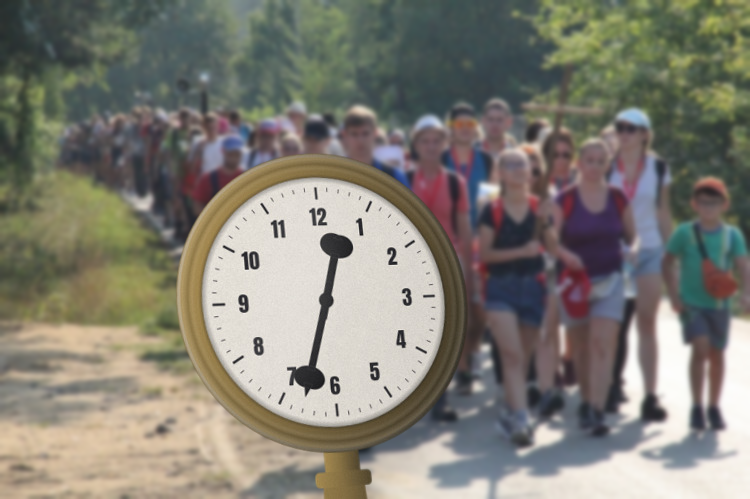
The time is 12,33
